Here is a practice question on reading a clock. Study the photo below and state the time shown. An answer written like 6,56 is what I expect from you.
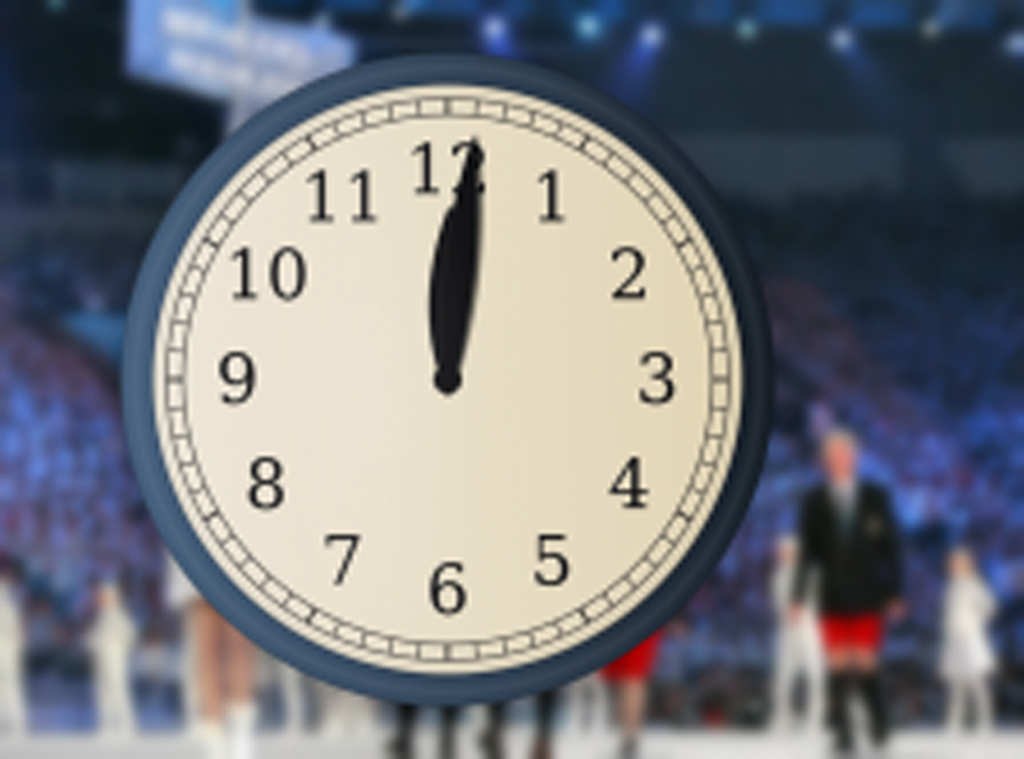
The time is 12,01
